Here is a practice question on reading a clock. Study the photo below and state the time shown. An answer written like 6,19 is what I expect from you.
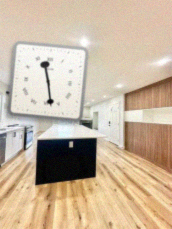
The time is 11,28
